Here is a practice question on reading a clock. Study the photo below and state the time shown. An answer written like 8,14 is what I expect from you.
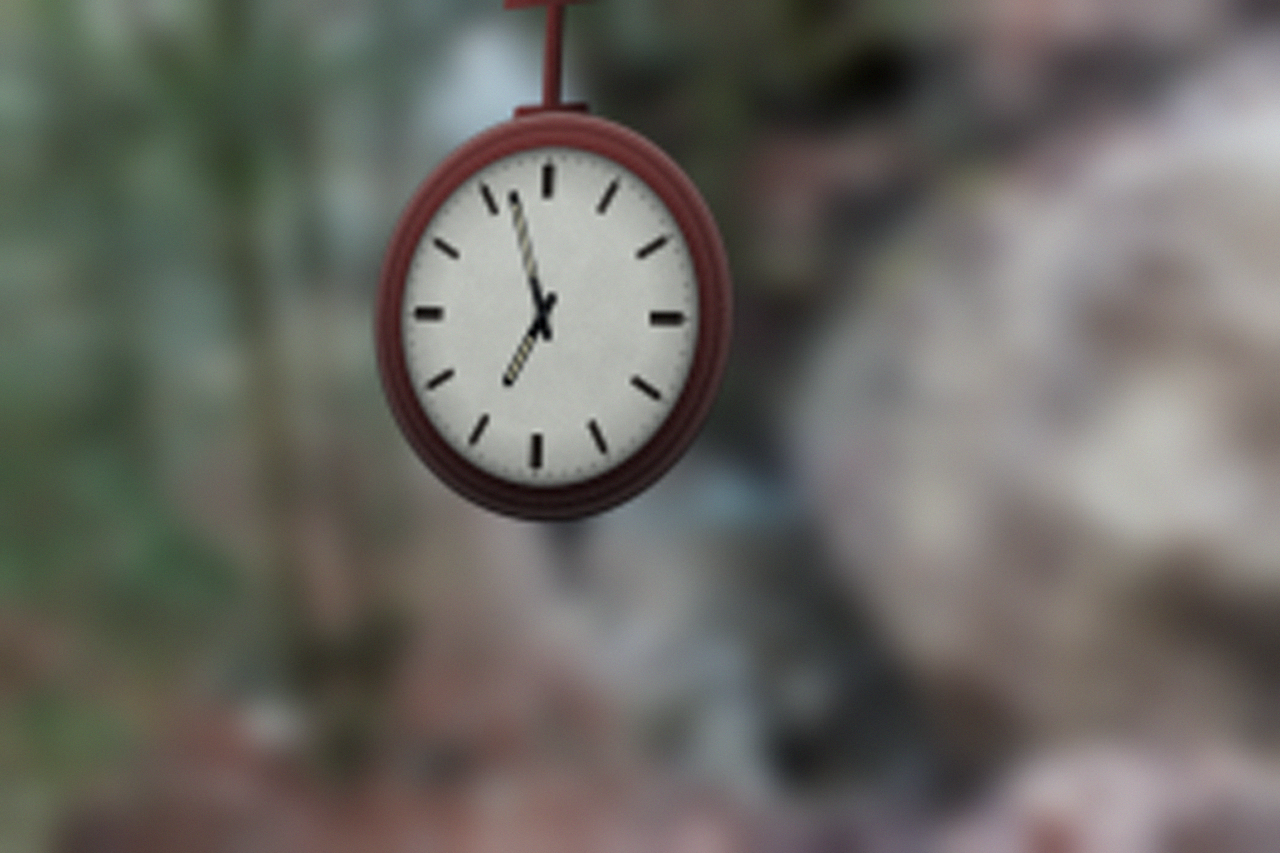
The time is 6,57
